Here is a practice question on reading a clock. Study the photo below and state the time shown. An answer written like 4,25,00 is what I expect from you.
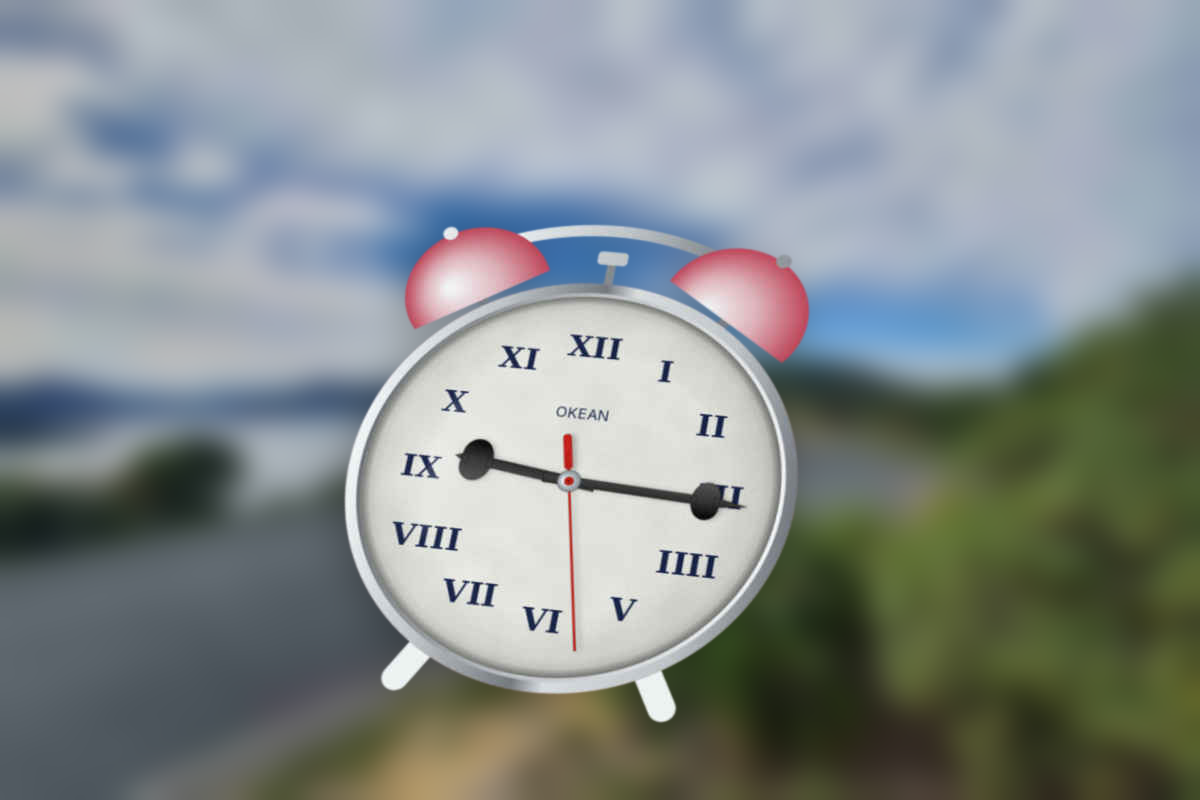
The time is 9,15,28
